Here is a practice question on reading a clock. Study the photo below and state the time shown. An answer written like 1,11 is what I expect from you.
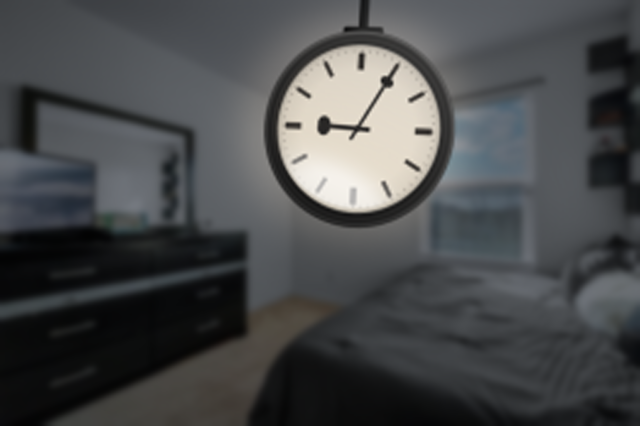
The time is 9,05
